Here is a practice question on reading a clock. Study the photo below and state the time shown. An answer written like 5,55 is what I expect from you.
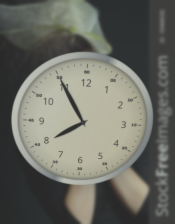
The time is 7,55
